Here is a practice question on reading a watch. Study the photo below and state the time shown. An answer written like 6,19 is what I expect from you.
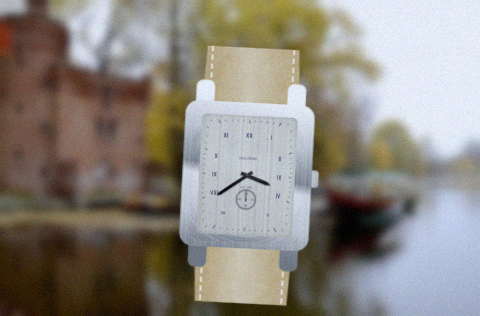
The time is 3,39
